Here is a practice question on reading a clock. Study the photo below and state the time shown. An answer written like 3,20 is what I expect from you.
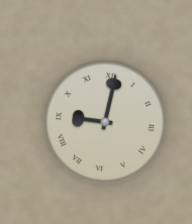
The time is 9,01
